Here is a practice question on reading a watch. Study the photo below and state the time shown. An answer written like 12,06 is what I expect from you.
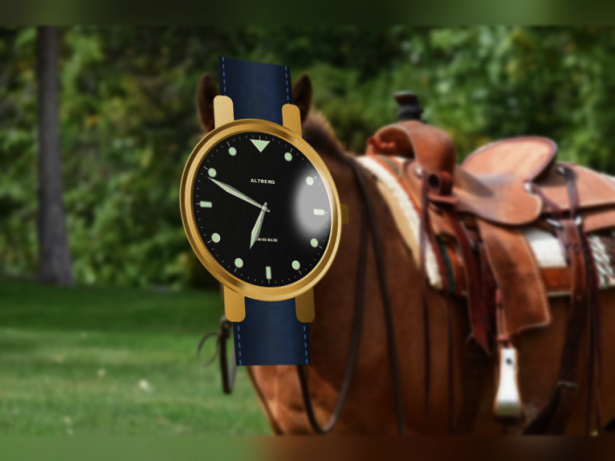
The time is 6,49
